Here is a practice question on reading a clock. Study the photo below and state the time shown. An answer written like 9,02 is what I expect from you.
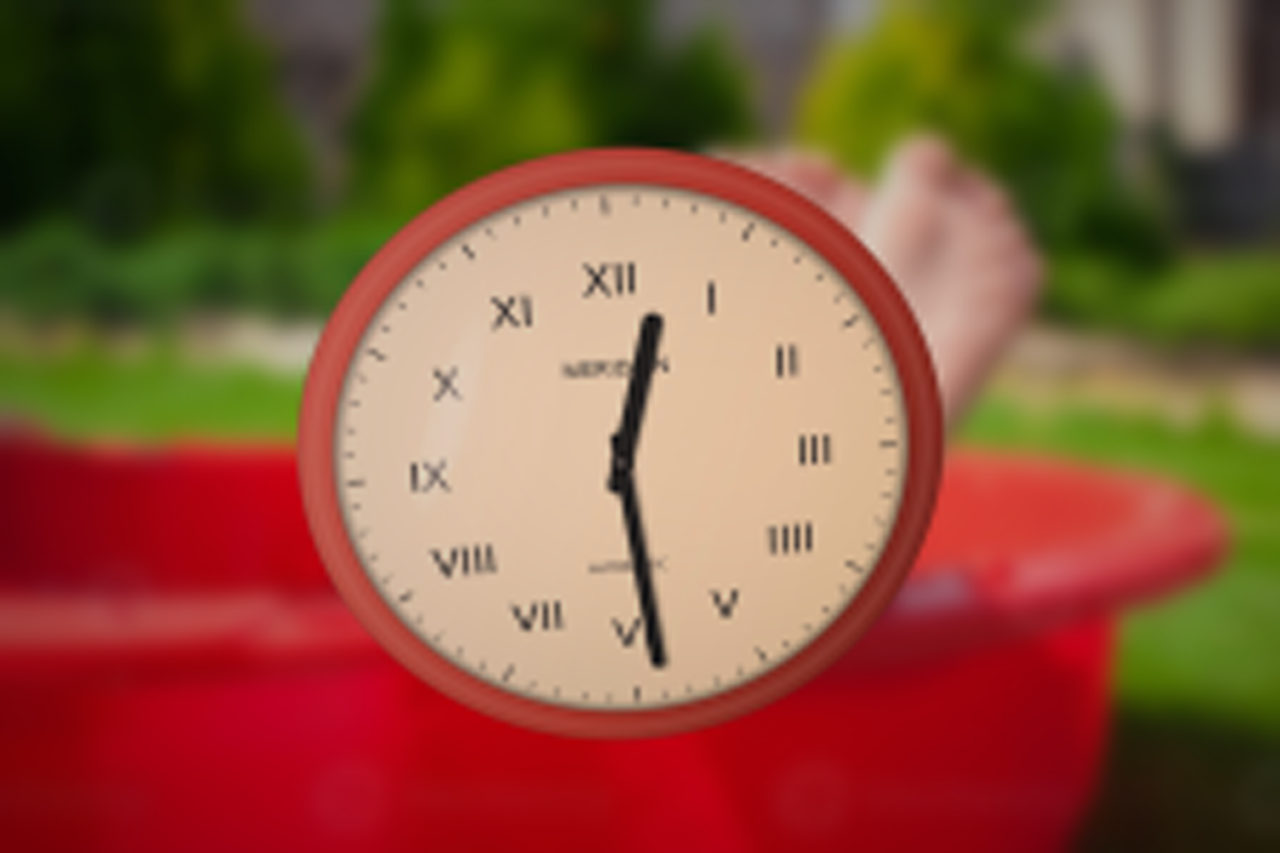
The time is 12,29
